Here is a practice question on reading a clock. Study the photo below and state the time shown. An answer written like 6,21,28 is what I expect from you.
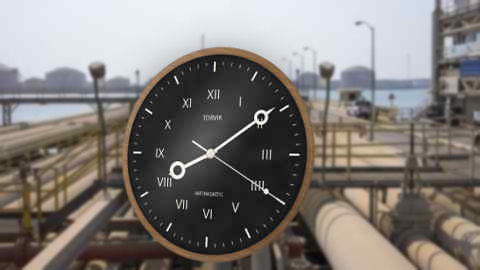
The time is 8,09,20
